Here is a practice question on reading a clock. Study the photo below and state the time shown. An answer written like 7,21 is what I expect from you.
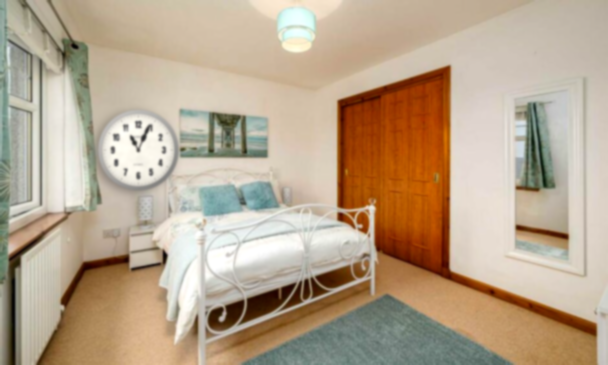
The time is 11,04
